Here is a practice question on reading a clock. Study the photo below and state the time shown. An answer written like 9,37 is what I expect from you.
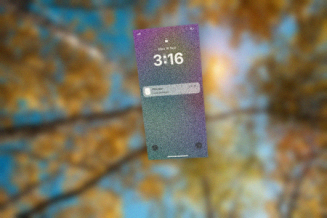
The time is 3,16
